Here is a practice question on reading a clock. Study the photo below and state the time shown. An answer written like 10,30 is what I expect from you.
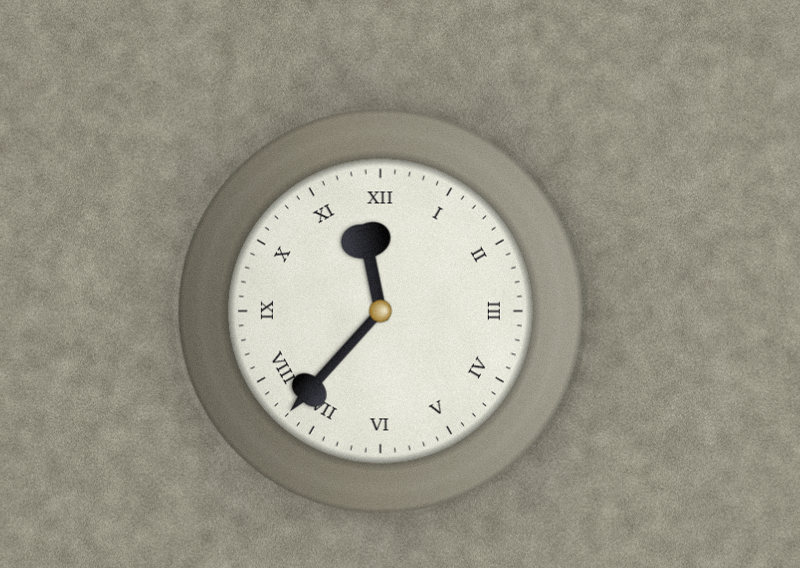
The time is 11,37
